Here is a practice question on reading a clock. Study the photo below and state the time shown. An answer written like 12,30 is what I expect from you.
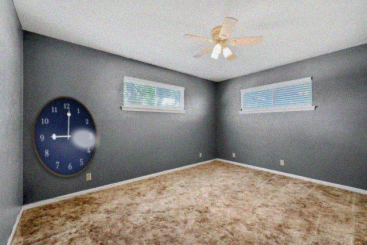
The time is 9,01
